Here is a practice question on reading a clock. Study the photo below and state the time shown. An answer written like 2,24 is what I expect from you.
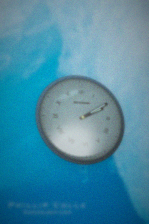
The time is 2,10
